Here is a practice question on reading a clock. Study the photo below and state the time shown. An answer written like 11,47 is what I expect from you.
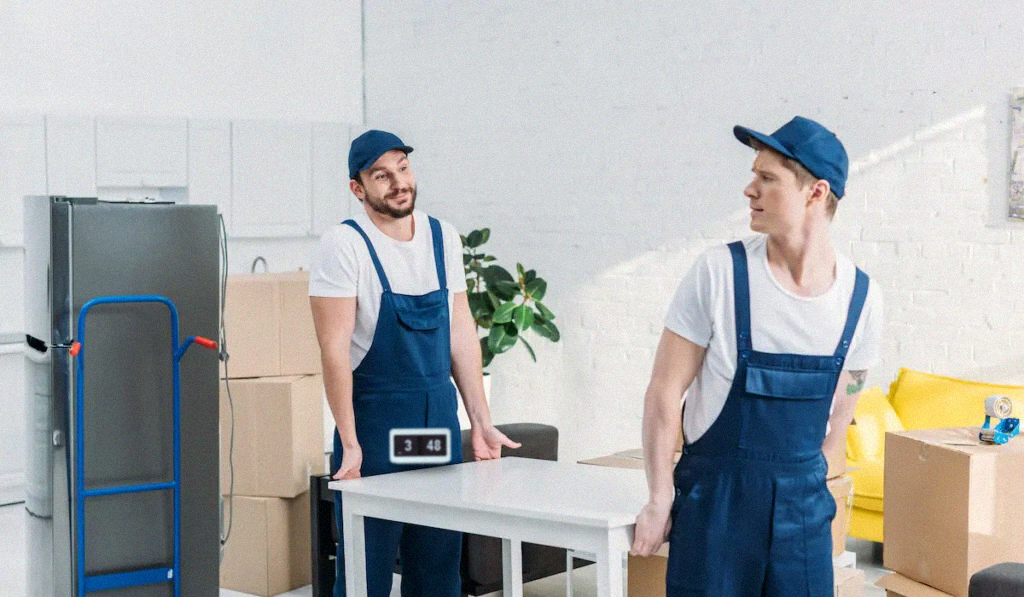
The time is 3,48
